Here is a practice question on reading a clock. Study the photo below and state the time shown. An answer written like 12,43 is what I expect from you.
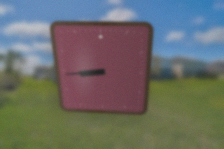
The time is 8,44
